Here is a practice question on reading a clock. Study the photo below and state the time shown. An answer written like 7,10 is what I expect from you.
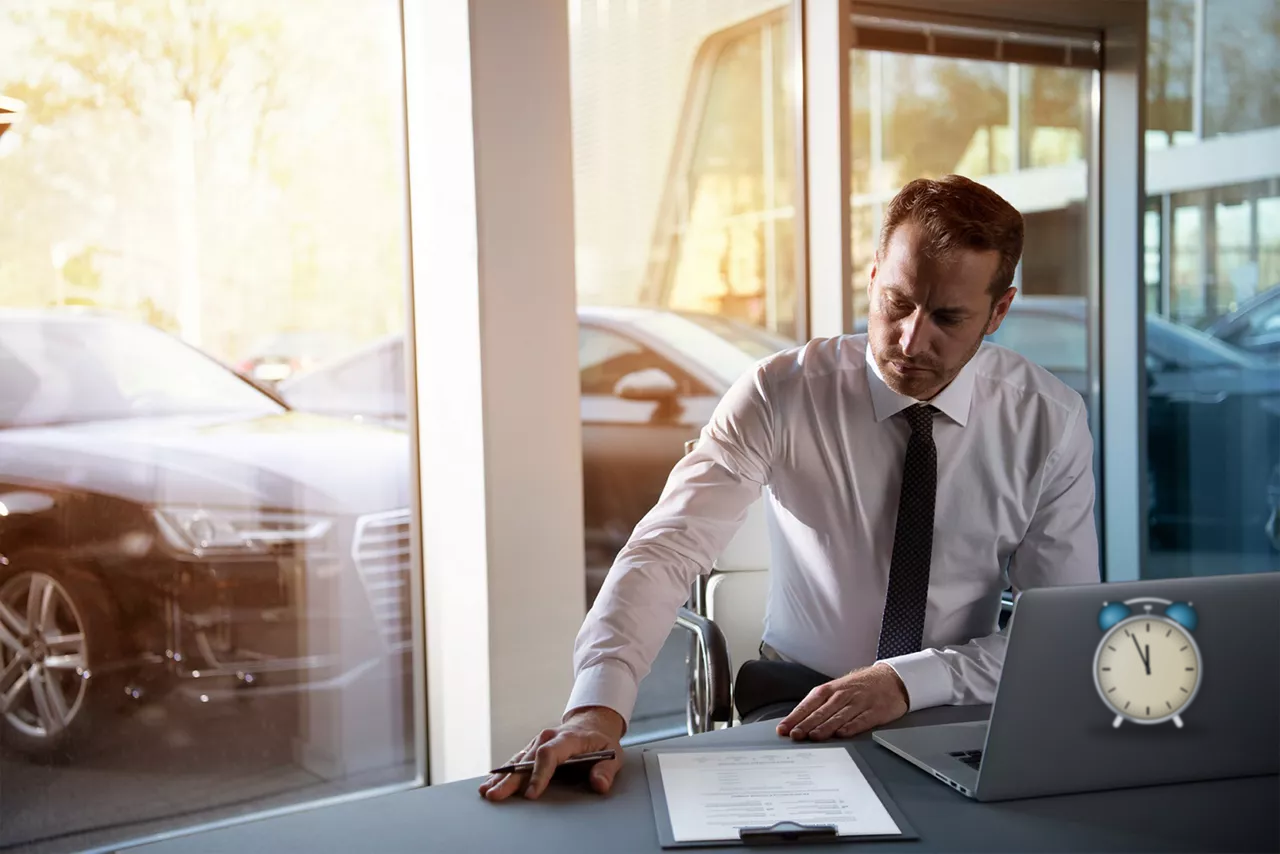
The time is 11,56
